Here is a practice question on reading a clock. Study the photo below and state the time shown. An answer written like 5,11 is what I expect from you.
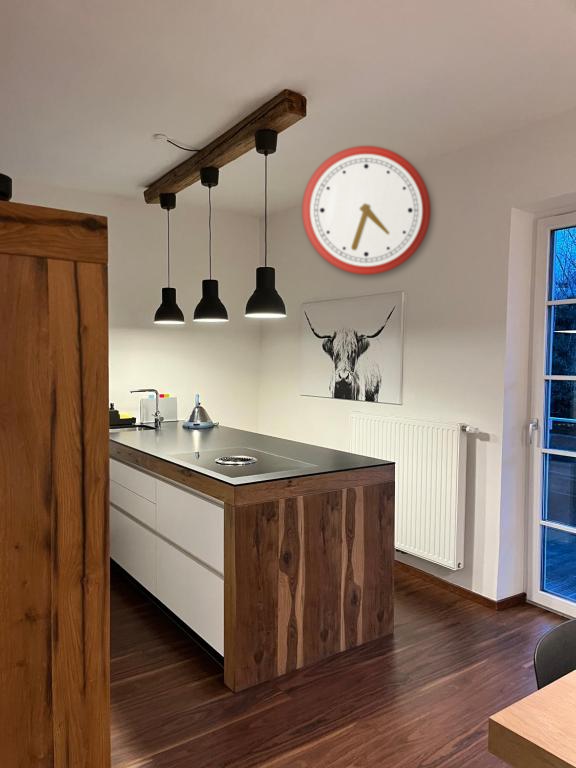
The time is 4,33
